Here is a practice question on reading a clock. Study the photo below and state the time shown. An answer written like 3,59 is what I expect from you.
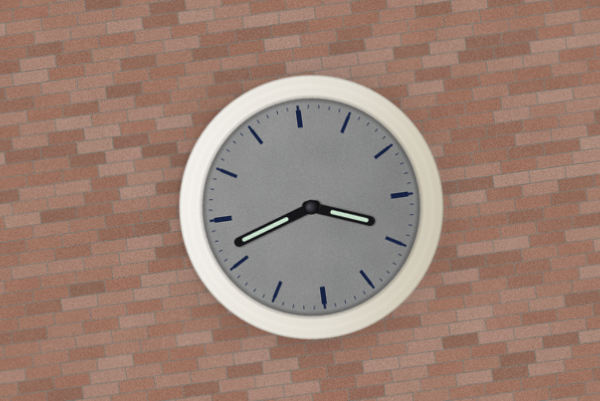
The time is 3,42
